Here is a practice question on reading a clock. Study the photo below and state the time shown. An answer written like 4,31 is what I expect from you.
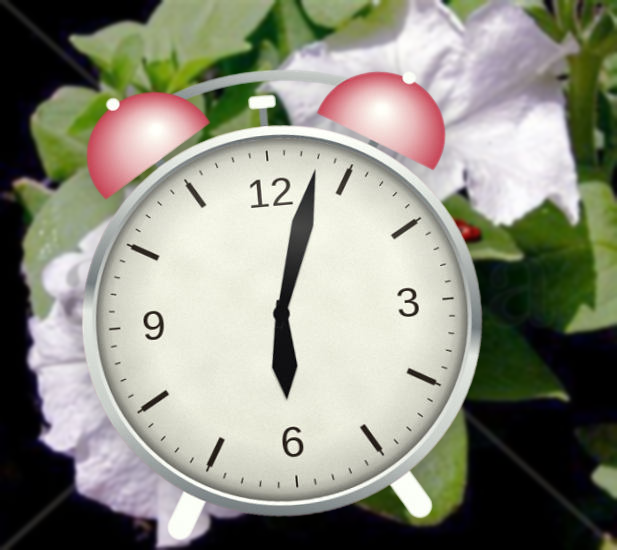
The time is 6,03
